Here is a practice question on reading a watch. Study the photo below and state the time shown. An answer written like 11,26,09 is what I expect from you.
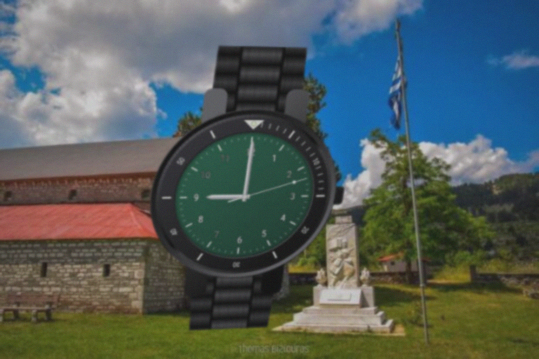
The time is 9,00,12
